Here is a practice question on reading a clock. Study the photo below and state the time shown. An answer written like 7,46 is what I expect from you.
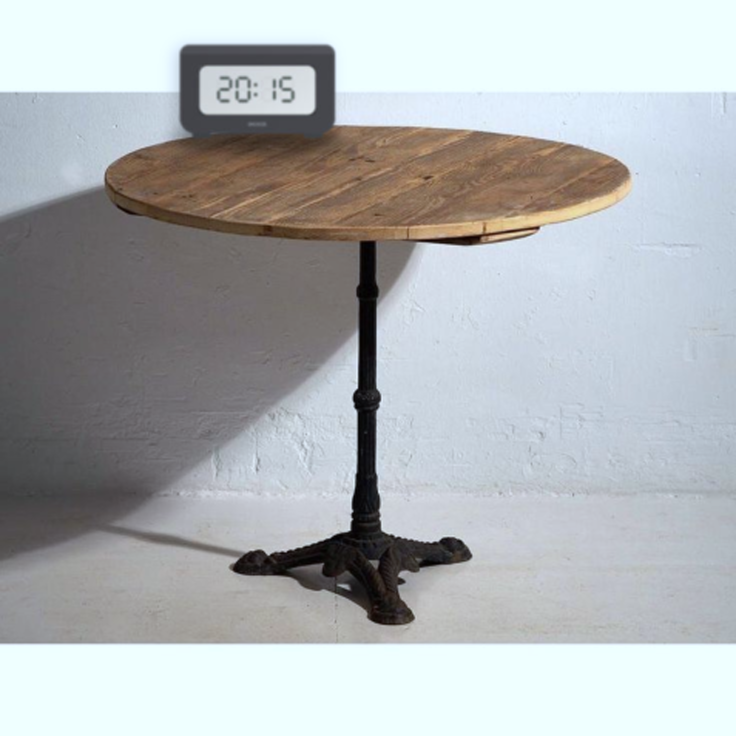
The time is 20,15
